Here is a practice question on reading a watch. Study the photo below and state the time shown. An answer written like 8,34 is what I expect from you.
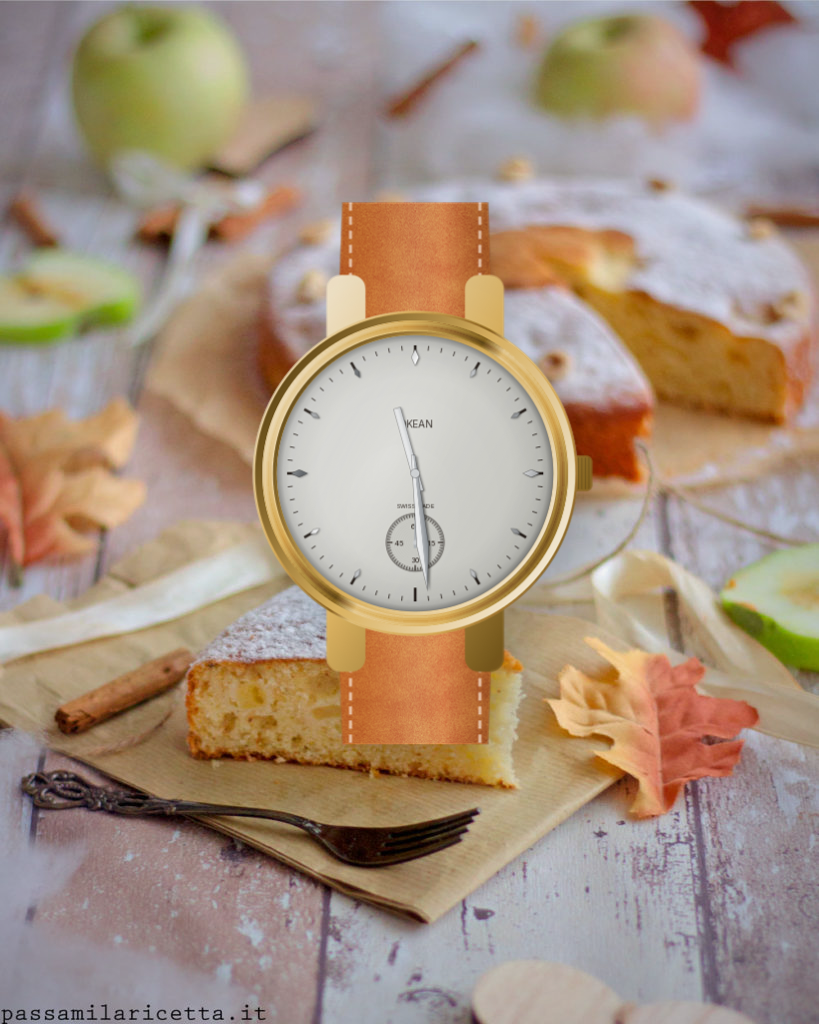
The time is 11,29
